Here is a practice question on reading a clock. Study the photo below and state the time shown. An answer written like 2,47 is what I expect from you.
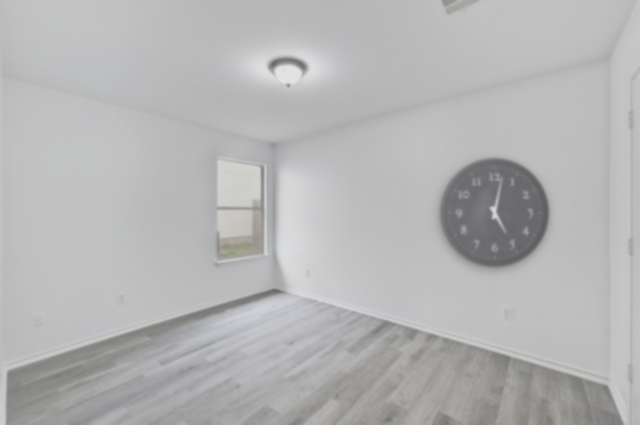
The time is 5,02
